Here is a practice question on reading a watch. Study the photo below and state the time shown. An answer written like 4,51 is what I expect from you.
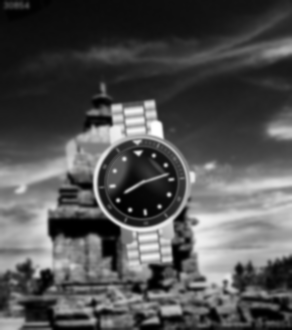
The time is 8,13
